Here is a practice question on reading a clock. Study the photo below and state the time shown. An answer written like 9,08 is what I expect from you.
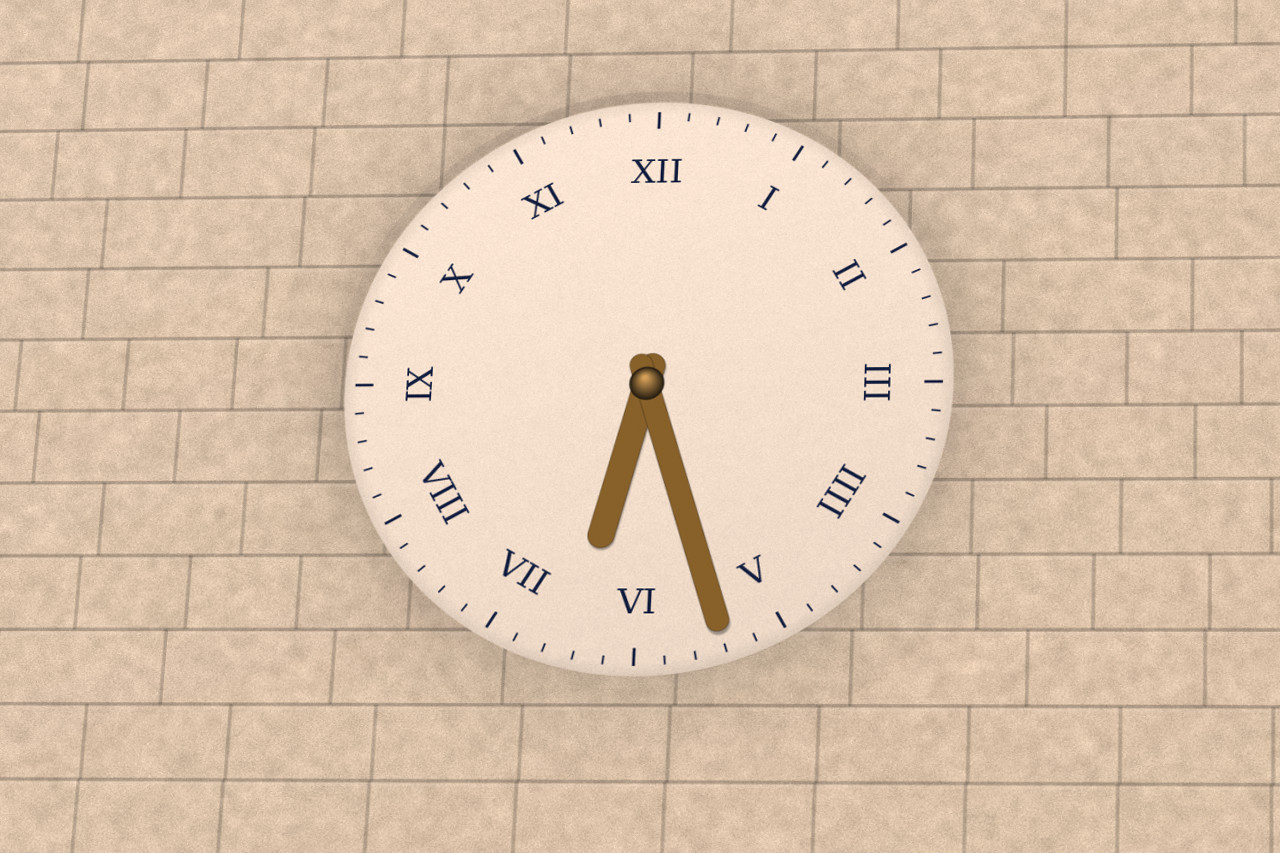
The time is 6,27
